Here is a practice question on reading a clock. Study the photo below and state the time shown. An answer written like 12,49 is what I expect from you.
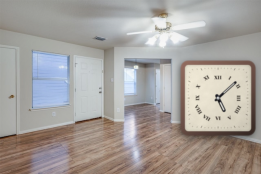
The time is 5,08
